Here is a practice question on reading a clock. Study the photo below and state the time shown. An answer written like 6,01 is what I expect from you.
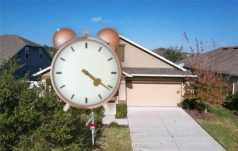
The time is 4,21
